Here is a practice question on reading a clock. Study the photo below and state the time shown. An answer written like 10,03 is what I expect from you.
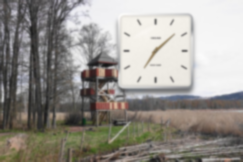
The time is 7,08
